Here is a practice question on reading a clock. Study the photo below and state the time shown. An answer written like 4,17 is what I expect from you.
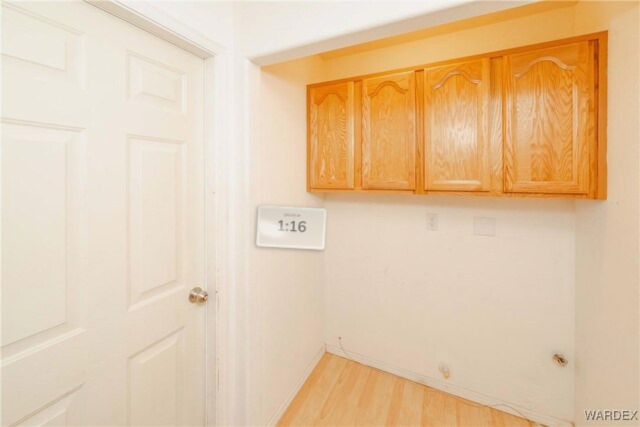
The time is 1,16
